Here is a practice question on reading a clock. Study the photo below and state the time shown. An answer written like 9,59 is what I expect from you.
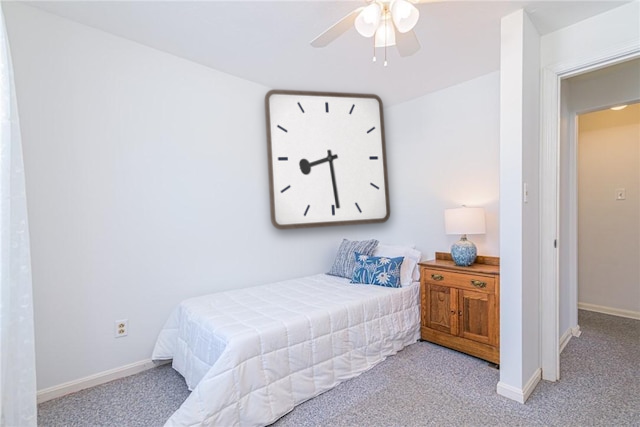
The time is 8,29
